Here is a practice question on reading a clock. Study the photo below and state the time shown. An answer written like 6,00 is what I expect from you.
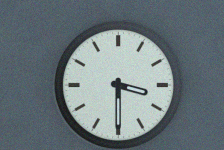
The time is 3,30
